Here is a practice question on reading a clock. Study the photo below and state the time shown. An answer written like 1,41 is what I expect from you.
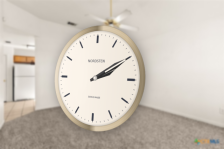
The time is 2,10
